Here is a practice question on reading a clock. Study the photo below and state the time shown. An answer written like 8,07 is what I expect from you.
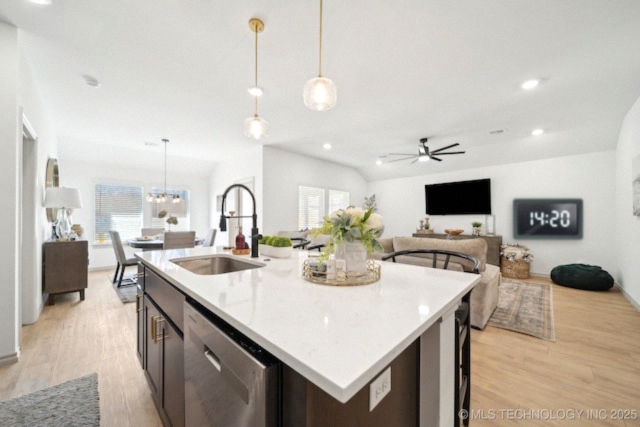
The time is 14,20
